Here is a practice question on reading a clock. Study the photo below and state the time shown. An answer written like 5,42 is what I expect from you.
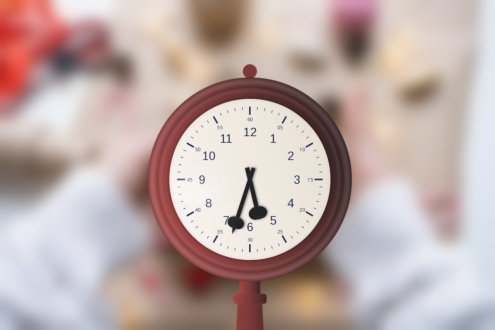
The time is 5,33
